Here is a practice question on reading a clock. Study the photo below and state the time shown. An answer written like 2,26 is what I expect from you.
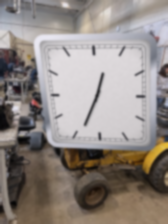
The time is 12,34
